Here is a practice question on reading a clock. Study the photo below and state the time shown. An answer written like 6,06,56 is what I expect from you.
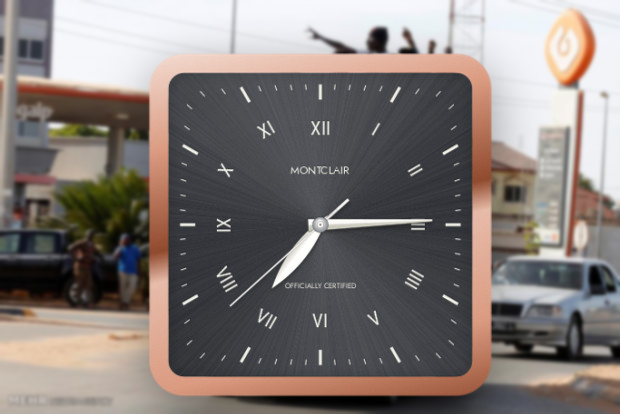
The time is 7,14,38
